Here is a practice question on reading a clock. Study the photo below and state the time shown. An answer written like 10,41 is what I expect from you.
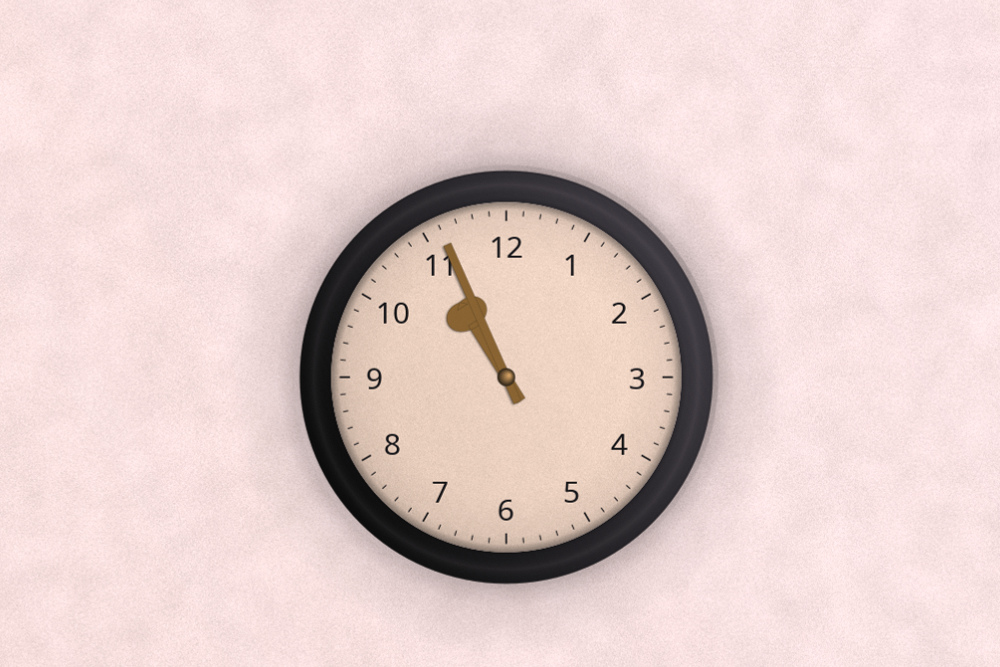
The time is 10,56
